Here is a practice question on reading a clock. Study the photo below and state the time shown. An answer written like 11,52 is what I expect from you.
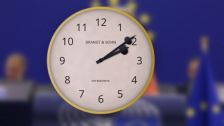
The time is 2,09
